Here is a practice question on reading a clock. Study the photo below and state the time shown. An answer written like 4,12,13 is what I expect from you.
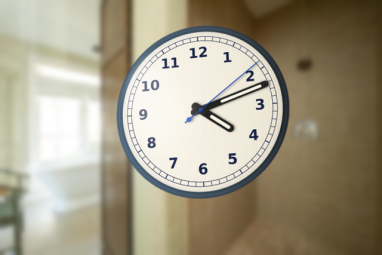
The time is 4,12,09
